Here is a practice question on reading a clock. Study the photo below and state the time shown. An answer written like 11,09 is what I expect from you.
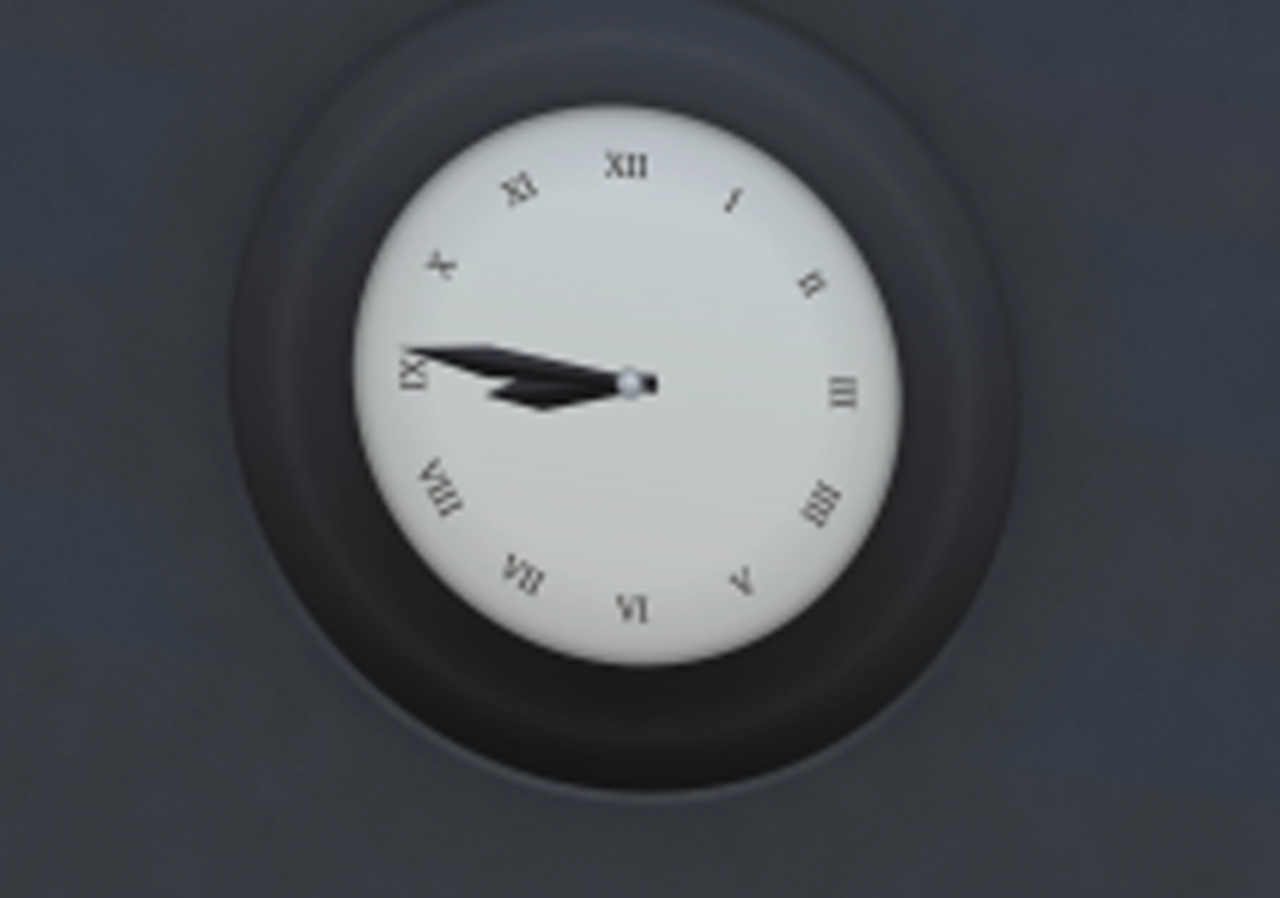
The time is 8,46
